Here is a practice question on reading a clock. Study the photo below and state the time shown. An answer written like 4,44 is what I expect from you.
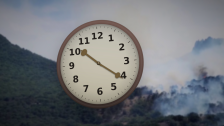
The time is 10,21
